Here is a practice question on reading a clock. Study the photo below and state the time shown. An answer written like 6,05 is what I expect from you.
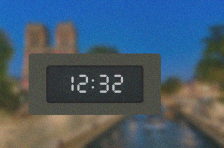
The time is 12,32
